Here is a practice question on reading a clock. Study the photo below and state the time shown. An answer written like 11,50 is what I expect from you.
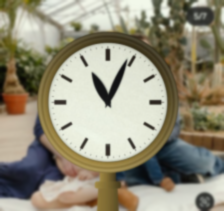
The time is 11,04
